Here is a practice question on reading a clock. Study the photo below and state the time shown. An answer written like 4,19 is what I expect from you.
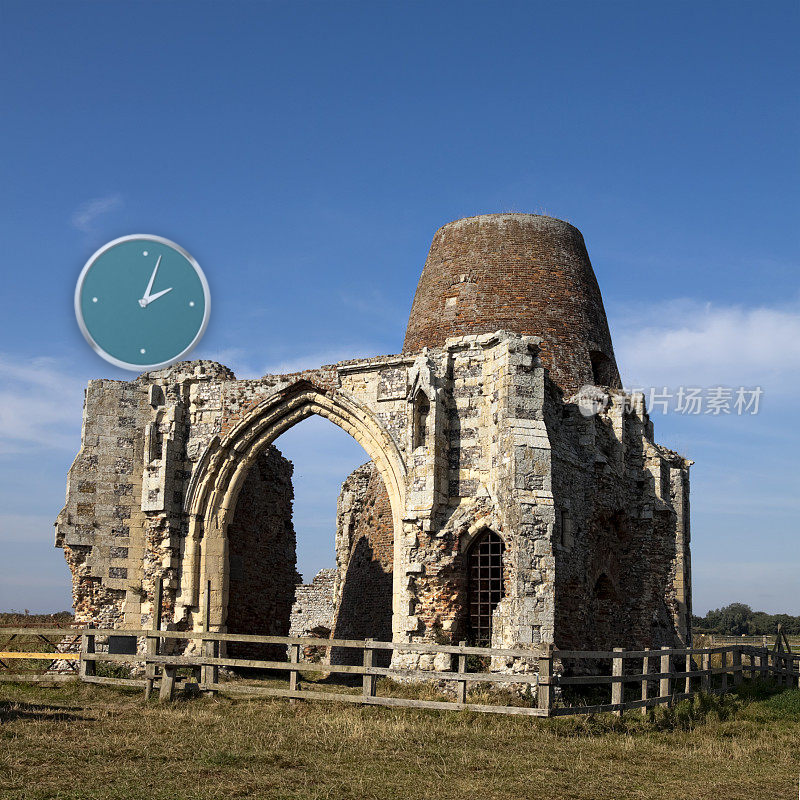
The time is 2,03
